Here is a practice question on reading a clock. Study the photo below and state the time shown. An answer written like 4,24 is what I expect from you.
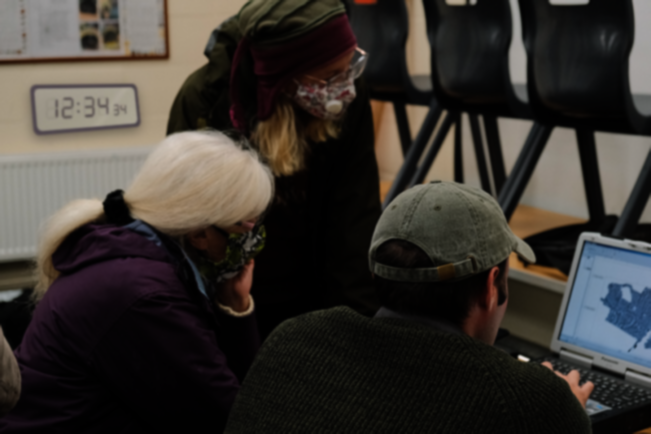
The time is 12,34
